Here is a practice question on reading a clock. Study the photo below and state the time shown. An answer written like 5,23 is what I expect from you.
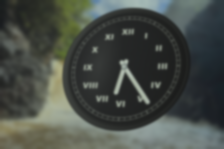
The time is 6,24
